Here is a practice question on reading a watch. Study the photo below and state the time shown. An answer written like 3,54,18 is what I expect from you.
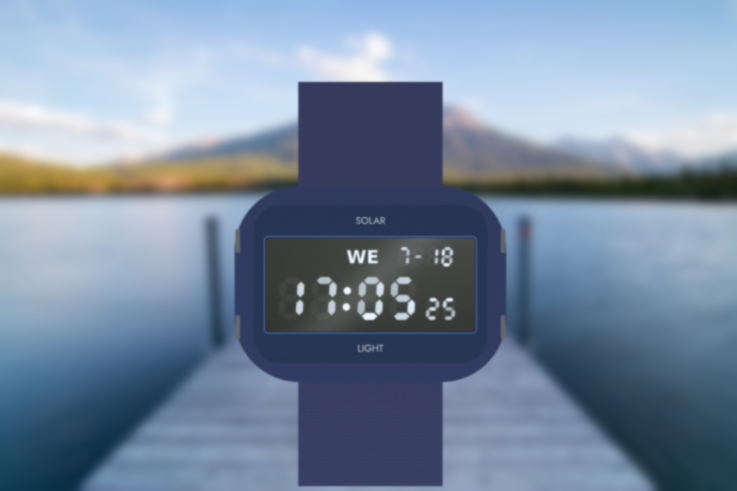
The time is 17,05,25
